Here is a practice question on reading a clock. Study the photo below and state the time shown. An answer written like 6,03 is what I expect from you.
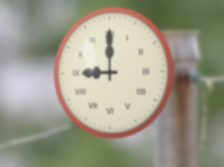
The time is 9,00
